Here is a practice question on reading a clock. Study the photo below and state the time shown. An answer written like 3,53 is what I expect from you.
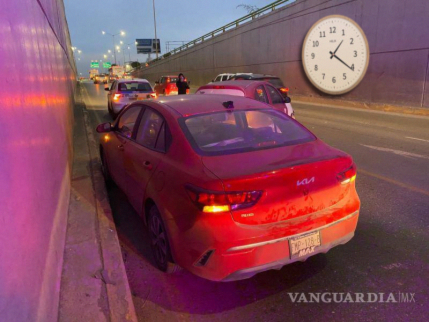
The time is 1,21
